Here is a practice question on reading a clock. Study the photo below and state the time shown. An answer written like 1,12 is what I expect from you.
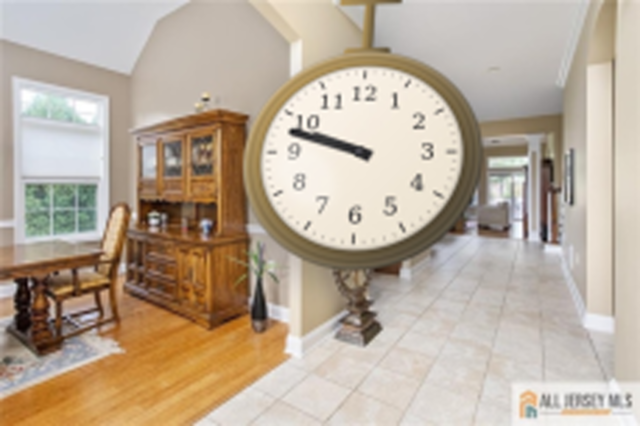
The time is 9,48
